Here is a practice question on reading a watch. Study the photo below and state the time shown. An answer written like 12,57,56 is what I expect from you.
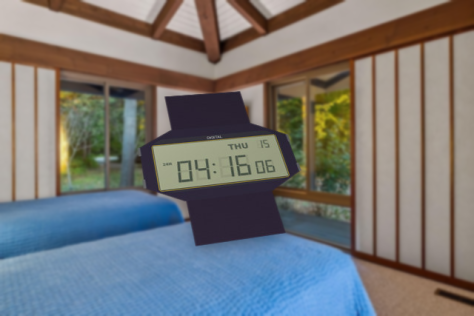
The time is 4,16,06
